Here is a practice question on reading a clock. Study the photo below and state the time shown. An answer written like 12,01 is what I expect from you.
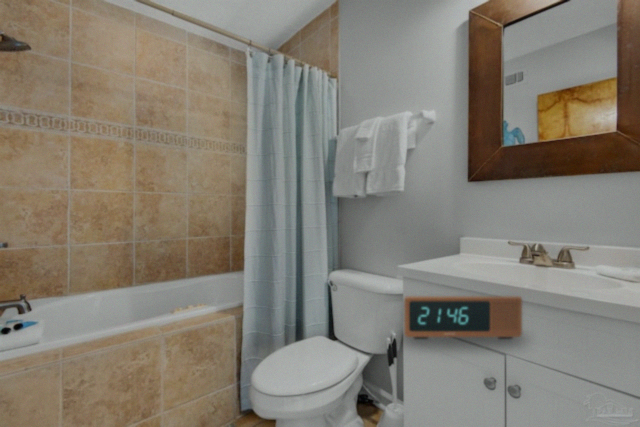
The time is 21,46
